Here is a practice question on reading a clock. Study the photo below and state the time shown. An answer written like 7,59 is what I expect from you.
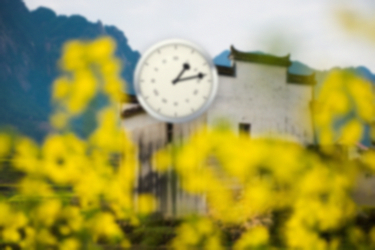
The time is 1,13
